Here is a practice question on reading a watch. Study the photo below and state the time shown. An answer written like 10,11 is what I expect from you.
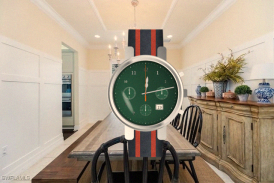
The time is 12,13
